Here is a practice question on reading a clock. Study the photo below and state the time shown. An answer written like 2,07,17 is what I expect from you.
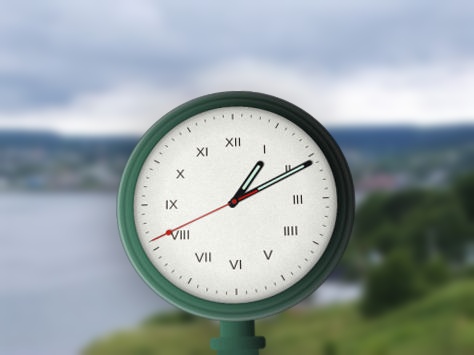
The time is 1,10,41
